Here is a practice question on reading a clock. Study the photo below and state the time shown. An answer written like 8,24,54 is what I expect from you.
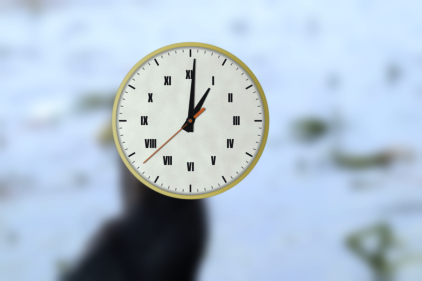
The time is 1,00,38
